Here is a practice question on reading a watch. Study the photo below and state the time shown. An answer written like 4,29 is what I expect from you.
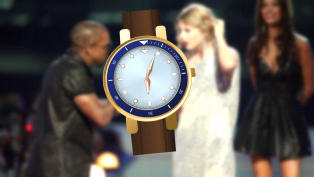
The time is 6,04
